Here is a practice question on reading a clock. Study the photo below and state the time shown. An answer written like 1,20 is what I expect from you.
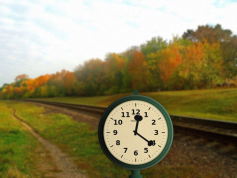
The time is 12,21
